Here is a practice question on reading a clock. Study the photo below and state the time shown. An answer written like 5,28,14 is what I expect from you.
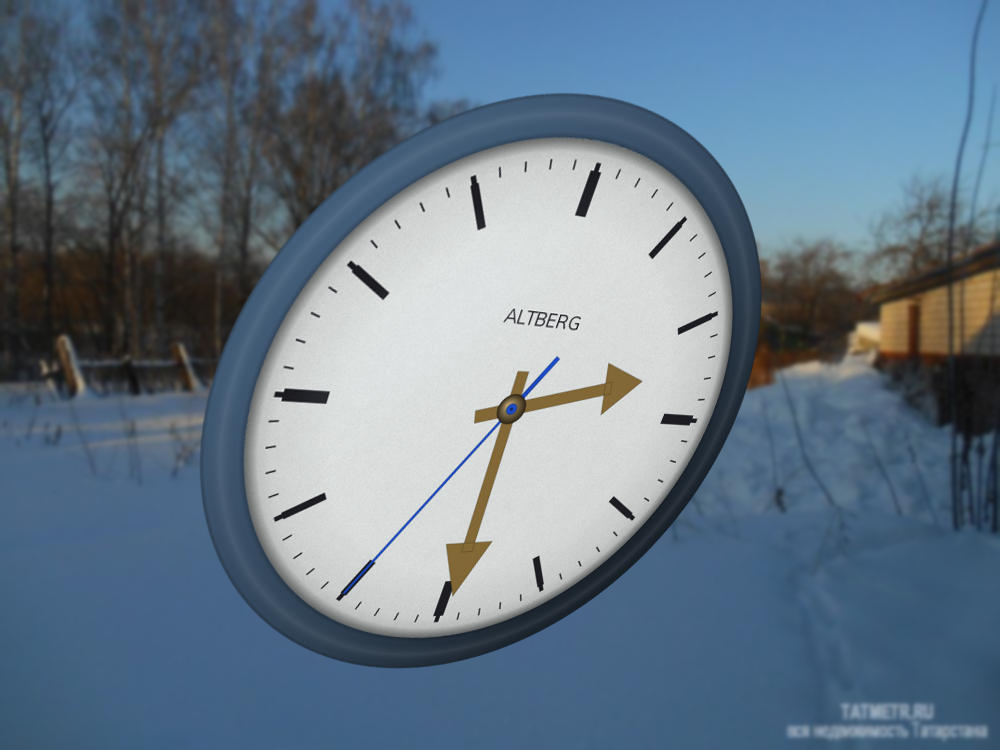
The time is 2,29,35
